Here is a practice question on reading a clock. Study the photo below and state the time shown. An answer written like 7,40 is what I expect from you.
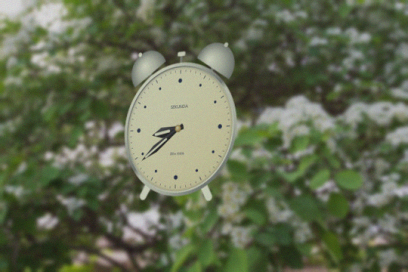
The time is 8,39
